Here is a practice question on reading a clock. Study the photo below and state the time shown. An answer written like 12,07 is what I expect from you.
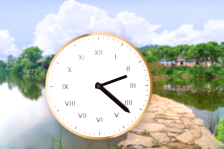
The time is 2,22
